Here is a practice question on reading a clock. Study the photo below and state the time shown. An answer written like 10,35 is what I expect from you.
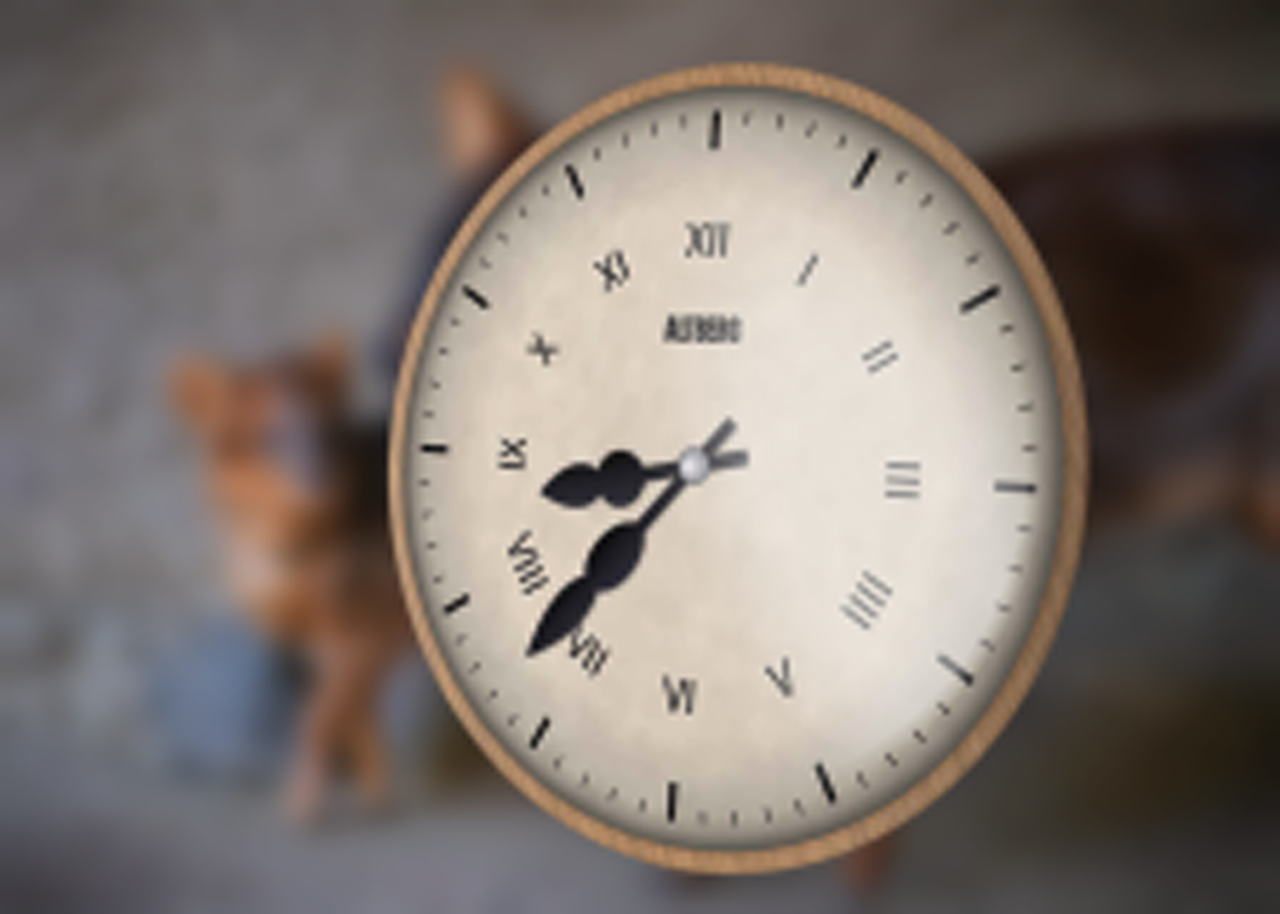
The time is 8,37
